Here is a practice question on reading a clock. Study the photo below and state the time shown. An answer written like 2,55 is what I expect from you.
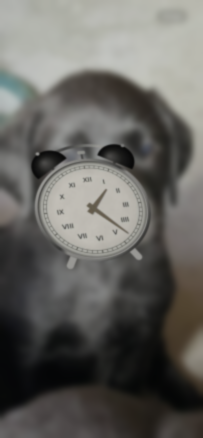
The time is 1,23
